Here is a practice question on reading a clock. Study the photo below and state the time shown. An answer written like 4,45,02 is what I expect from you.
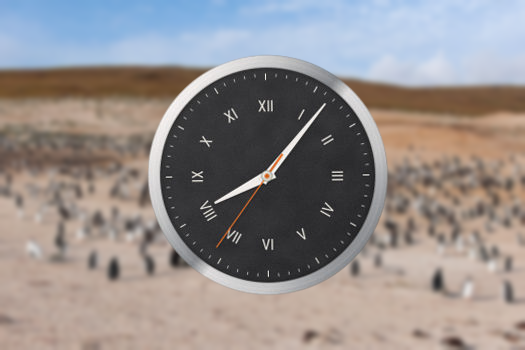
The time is 8,06,36
